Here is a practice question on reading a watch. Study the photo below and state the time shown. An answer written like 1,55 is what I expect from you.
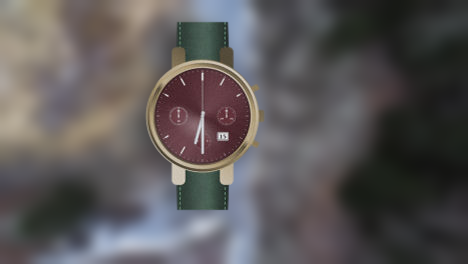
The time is 6,30
